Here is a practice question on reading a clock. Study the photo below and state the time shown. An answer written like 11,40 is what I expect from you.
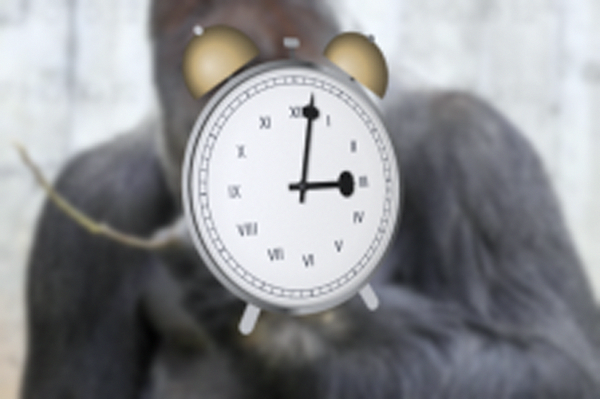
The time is 3,02
